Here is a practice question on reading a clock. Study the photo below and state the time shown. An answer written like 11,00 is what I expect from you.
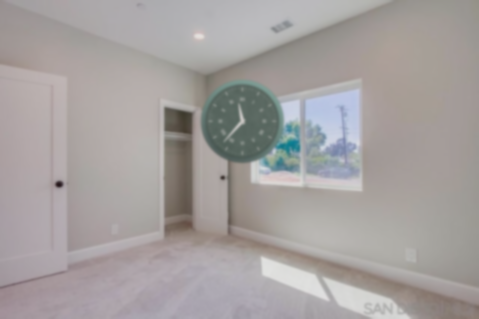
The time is 11,37
